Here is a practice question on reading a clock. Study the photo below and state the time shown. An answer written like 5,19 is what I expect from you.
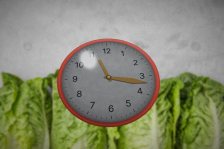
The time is 11,17
